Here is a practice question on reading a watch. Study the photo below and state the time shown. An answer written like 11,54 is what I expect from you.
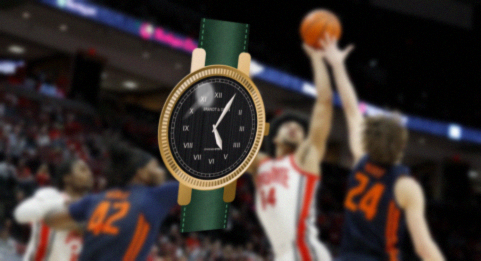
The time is 5,05
